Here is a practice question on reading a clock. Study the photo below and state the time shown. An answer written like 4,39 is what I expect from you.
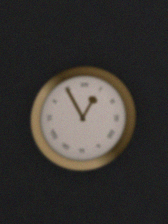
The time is 12,55
